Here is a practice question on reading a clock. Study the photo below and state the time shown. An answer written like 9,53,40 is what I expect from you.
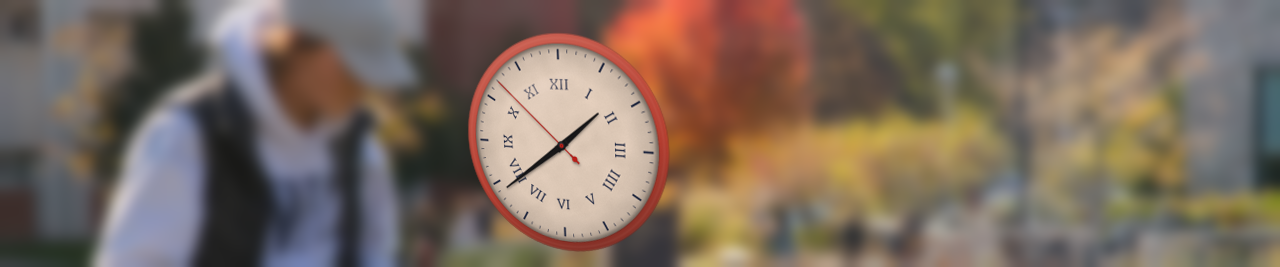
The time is 1,38,52
